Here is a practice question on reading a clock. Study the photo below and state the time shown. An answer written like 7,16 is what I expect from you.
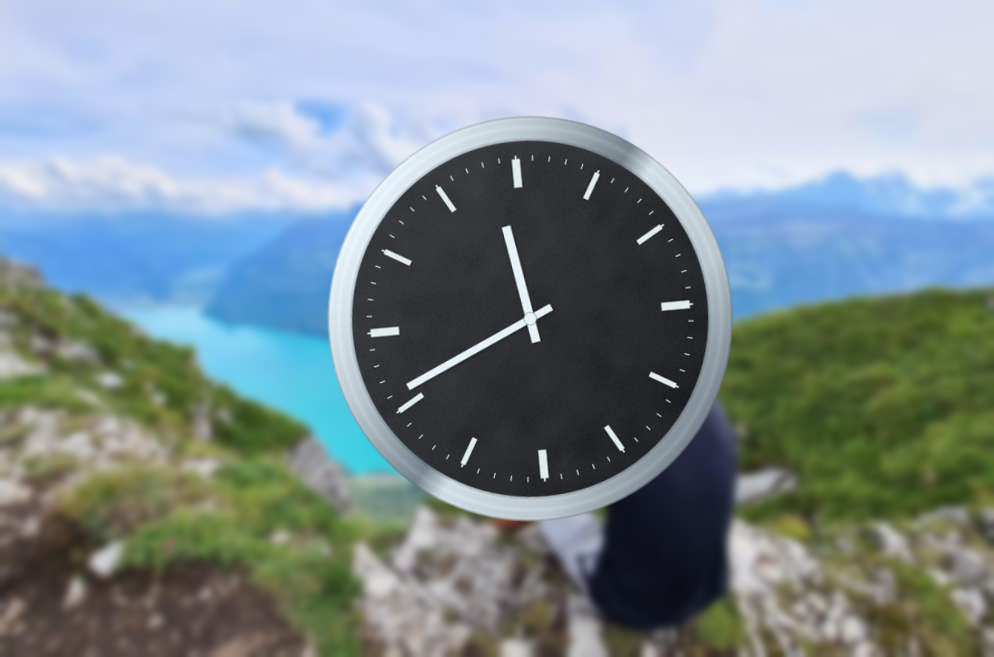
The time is 11,41
